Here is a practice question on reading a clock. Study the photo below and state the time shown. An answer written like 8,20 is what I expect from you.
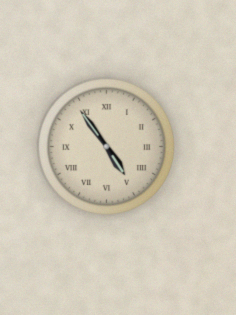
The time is 4,54
